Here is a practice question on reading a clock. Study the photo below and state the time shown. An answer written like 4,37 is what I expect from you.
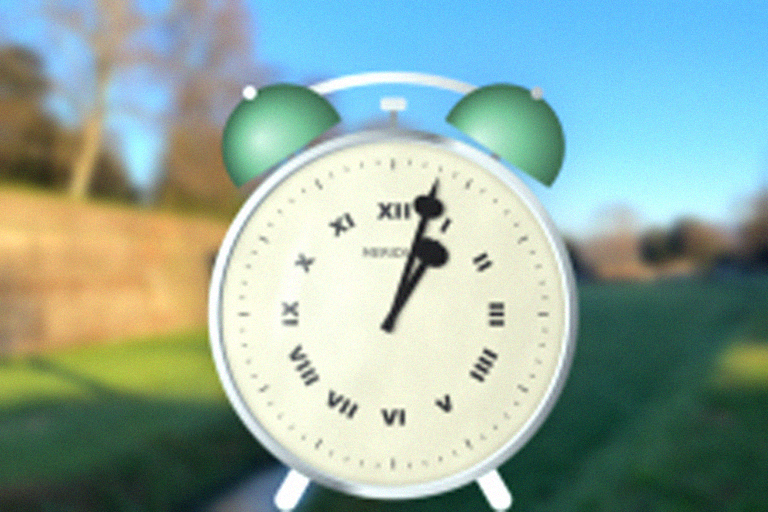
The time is 1,03
